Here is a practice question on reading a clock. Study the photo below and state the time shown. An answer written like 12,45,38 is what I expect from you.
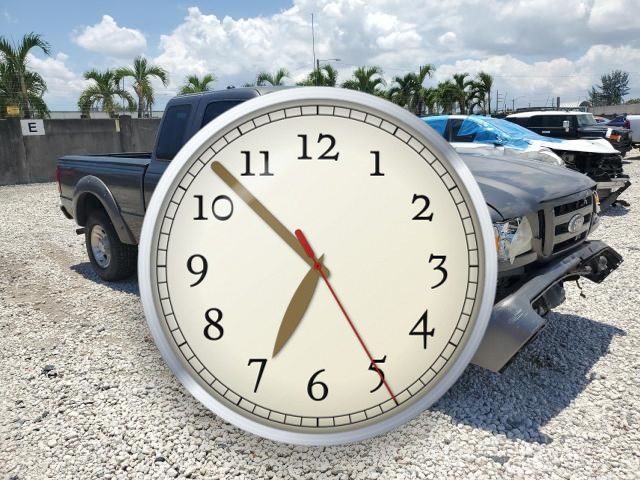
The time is 6,52,25
